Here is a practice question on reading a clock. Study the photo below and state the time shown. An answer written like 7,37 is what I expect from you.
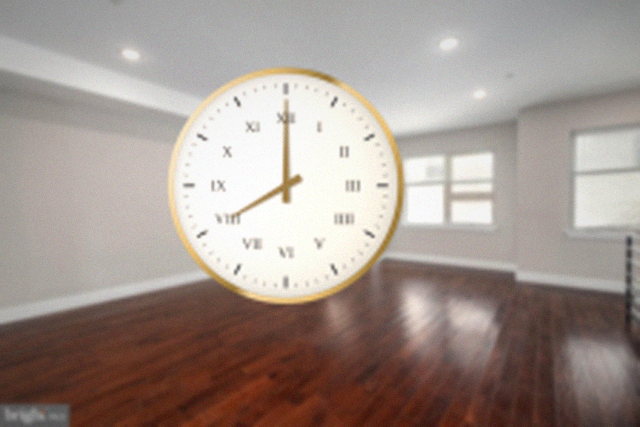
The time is 8,00
